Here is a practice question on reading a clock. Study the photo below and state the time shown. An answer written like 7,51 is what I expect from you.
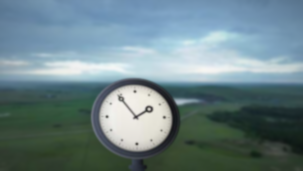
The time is 1,54
